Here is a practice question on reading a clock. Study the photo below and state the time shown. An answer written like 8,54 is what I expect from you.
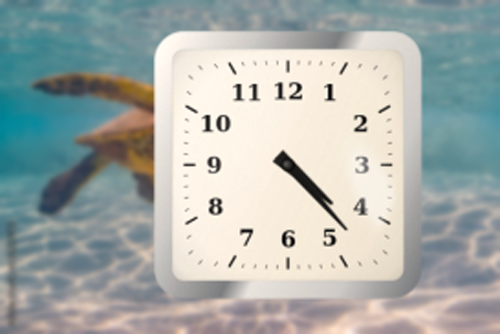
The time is 4,23
